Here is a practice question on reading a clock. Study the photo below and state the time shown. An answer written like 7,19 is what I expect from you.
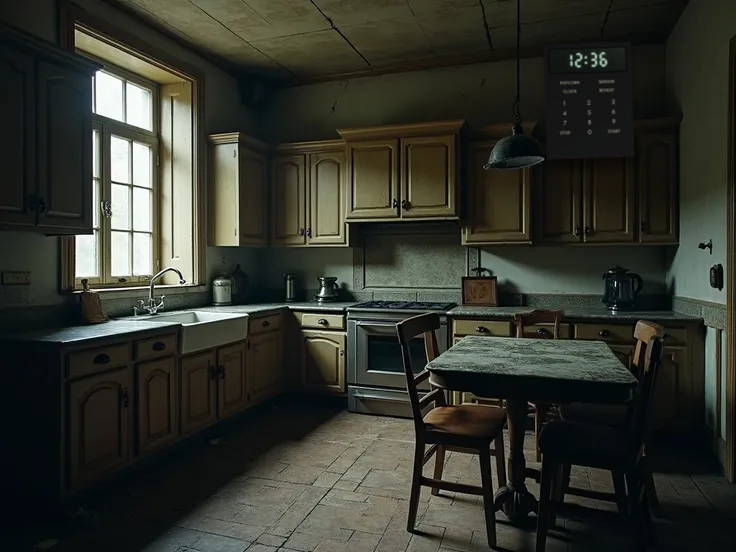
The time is 12,36
